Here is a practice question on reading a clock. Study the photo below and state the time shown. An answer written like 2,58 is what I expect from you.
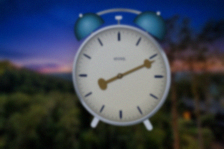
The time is 8,11
